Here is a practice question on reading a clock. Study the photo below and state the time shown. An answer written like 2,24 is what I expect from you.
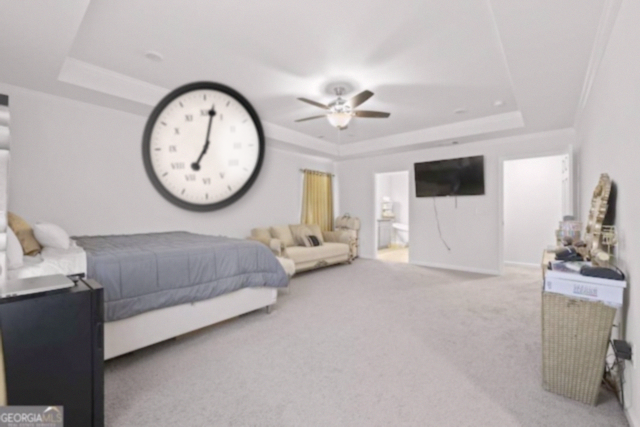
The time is 7,02
